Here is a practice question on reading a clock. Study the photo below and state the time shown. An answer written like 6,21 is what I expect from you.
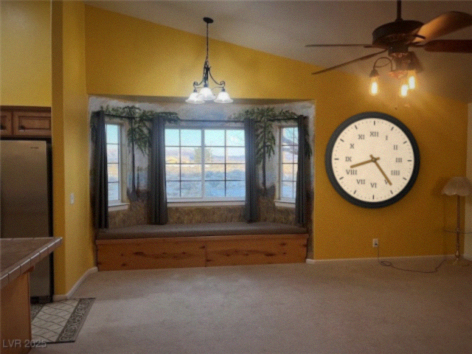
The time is 8,24
